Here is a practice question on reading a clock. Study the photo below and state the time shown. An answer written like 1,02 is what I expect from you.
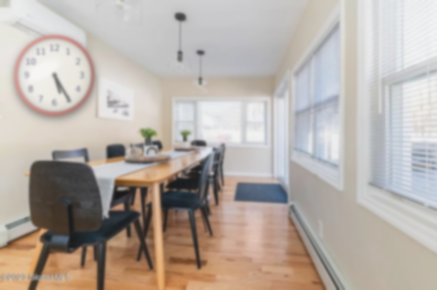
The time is 5,25
